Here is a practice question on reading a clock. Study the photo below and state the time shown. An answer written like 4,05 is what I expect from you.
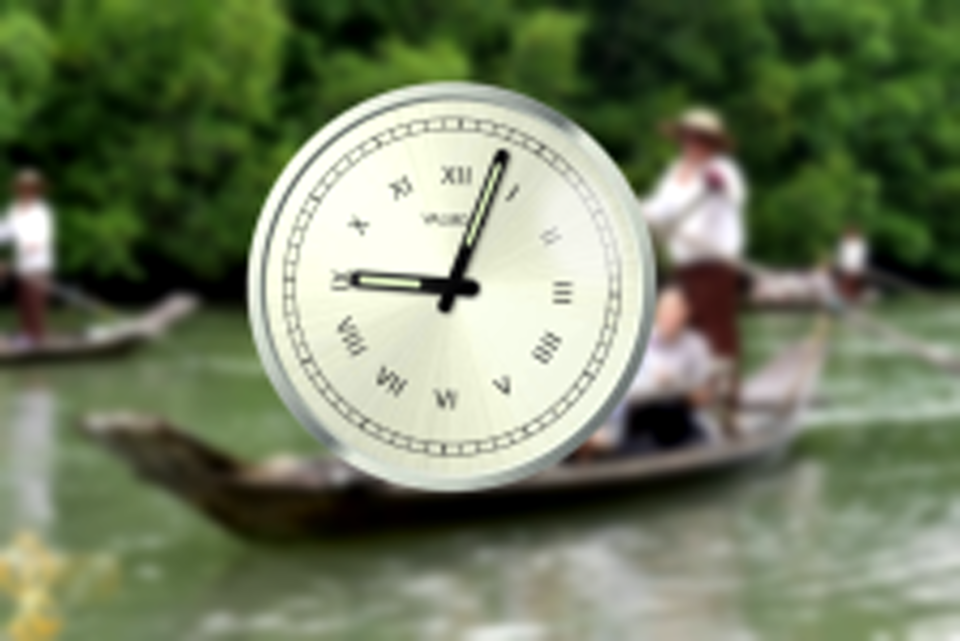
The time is 9,03
